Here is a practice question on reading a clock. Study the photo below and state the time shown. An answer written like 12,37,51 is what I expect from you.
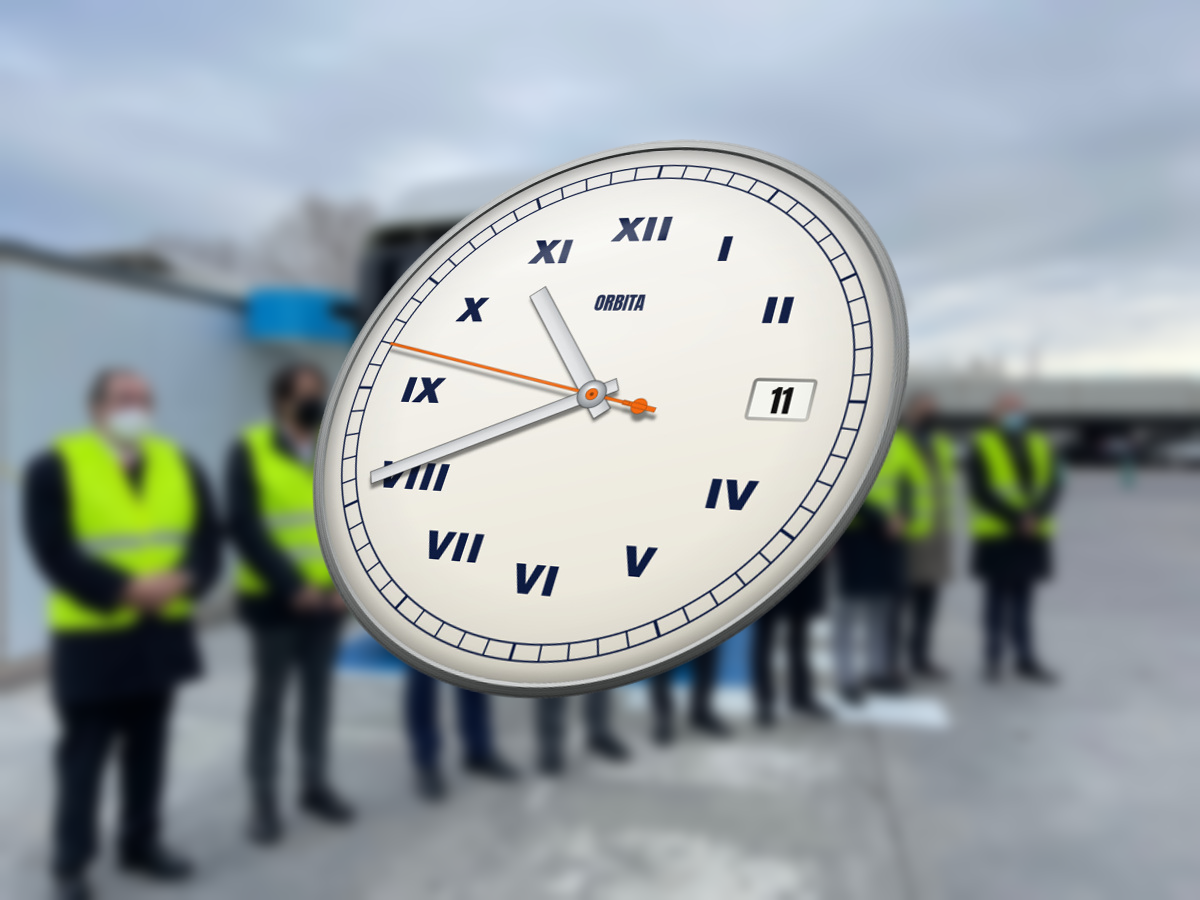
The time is 10,40,47
